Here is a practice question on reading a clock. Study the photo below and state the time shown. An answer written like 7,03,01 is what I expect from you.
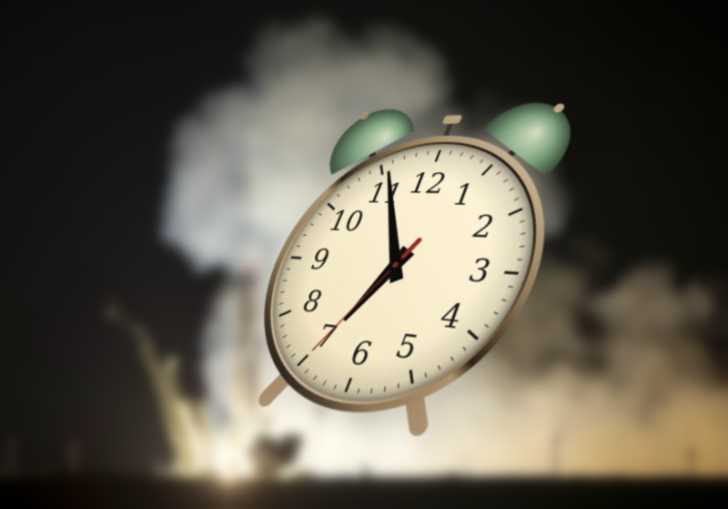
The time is 6,55,35
